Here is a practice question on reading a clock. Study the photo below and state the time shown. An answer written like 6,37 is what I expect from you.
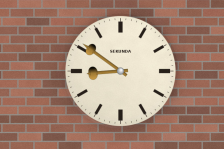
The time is 8,51
